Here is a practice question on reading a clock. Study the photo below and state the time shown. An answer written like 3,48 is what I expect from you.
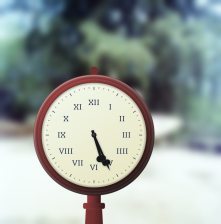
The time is 5,26
